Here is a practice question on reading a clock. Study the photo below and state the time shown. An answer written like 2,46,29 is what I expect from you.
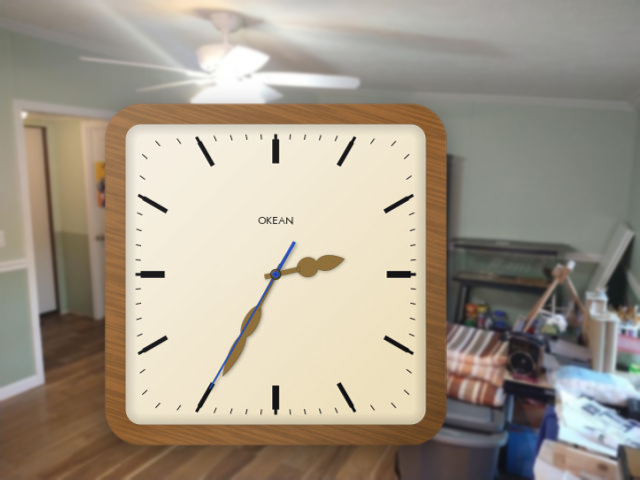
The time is 2,34,35
